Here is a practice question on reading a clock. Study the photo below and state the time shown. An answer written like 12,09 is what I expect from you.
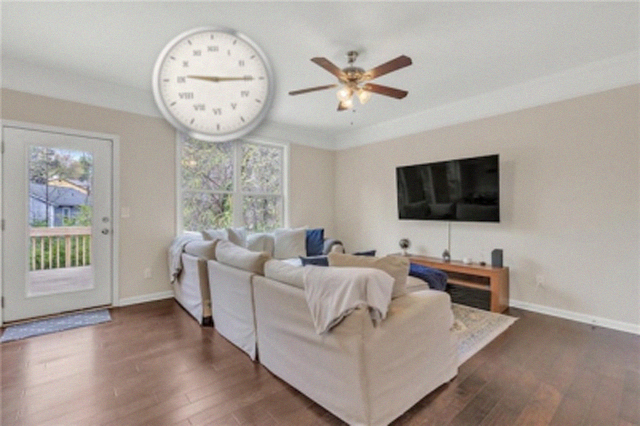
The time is 9,15
